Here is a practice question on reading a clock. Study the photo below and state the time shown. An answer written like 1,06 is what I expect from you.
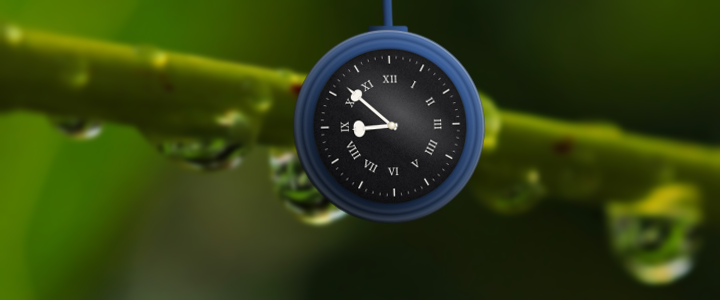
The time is 8,52
